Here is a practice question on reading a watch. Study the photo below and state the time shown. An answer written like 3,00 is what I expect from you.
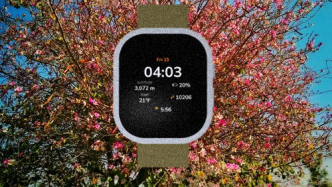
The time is 4,03
